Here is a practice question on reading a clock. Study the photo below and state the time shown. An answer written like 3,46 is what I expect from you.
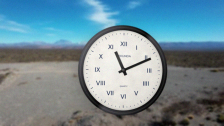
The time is 11,11
